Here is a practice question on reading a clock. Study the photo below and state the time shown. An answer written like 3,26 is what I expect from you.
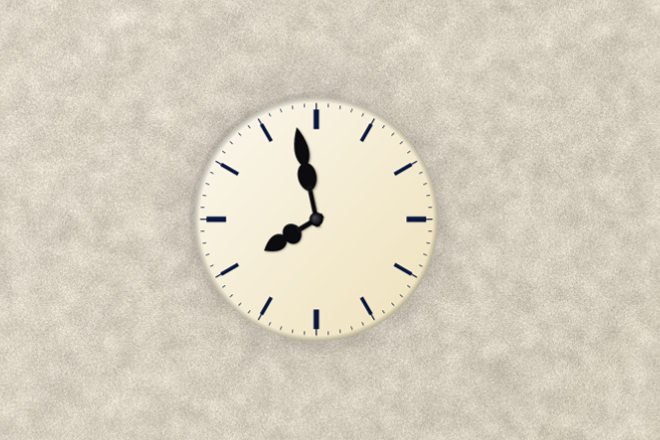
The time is 7,58
